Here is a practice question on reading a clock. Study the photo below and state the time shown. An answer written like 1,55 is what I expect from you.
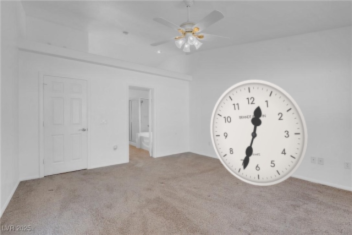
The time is 12,34
